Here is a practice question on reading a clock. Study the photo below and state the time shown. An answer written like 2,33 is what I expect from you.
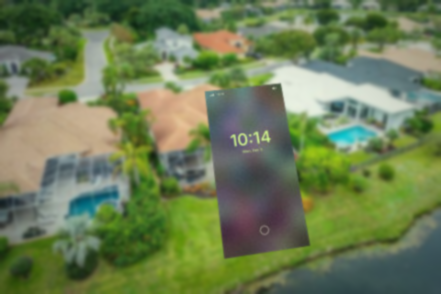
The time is 10,14
